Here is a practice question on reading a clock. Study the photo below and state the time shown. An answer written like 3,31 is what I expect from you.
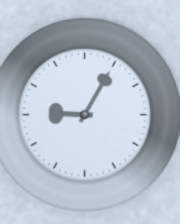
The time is 9,05
